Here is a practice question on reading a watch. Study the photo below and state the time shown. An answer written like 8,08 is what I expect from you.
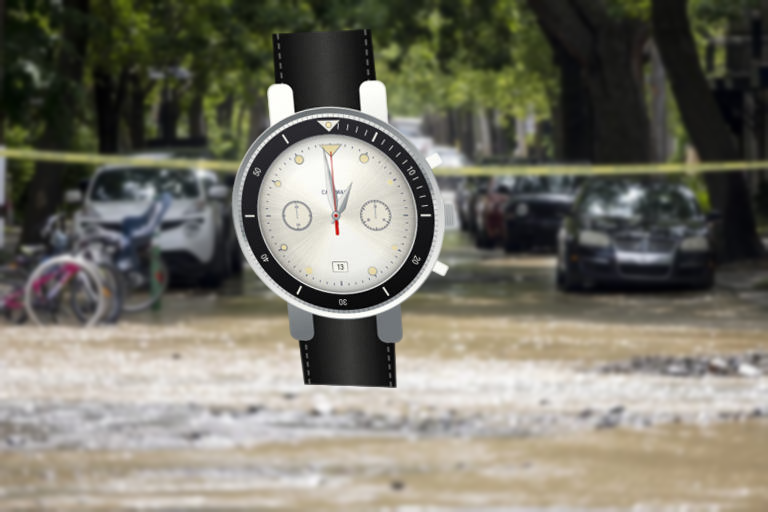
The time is 12,59
